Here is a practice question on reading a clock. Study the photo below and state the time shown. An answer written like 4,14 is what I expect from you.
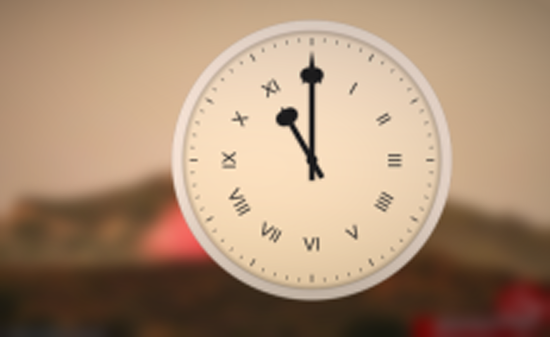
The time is 11,00
